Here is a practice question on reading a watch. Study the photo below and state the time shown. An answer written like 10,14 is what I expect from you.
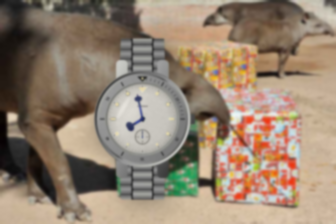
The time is 7,58
